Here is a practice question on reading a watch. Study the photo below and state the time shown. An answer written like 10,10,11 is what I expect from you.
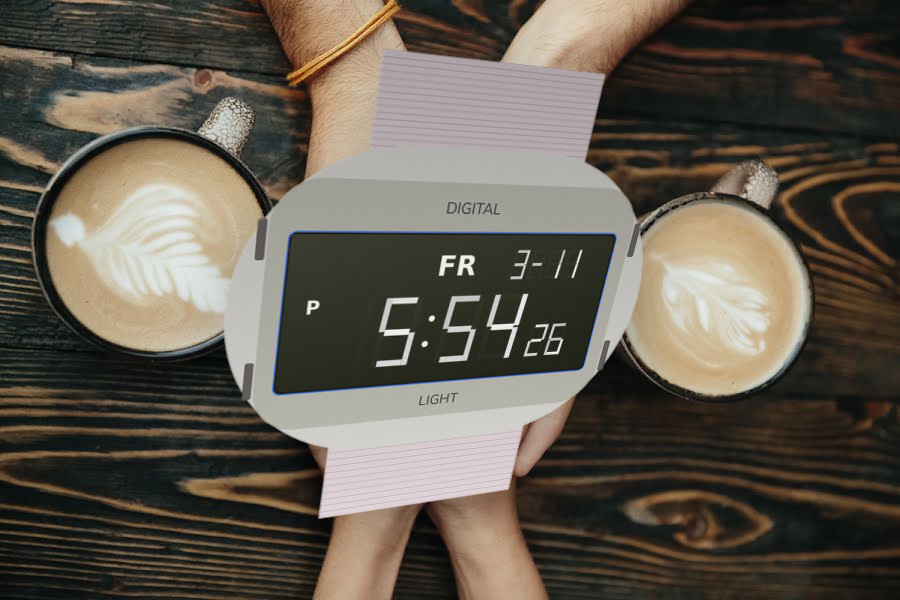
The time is 5,54,26
